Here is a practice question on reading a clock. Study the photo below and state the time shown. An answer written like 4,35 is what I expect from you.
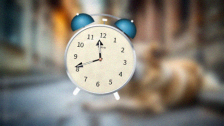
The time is 11,41
